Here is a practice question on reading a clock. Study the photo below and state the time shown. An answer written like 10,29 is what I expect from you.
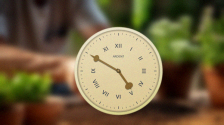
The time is 4,50
